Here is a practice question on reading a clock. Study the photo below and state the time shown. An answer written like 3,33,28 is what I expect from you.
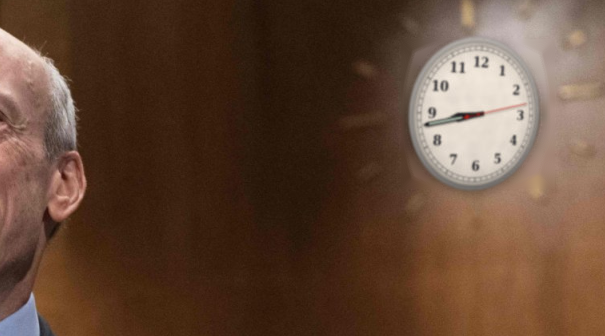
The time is 8,43,13
